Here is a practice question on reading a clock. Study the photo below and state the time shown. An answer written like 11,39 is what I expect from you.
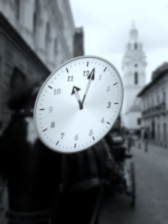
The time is 11,02
